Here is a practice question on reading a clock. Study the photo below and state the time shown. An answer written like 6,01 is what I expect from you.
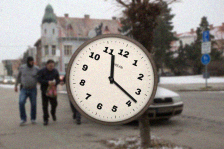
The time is 11,18
